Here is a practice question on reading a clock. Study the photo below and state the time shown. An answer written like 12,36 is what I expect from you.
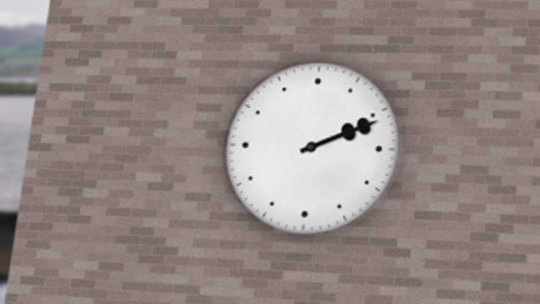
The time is 2,11
